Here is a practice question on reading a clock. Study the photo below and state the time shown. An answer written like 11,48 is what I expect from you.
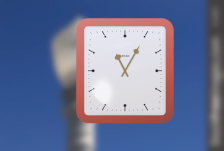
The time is 11,05
